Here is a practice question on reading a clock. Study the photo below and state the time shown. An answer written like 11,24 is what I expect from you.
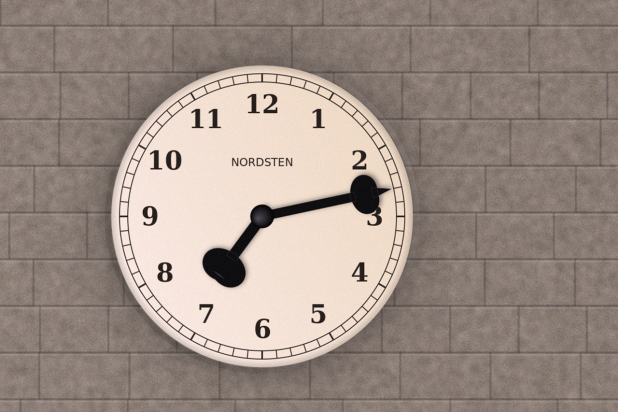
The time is 7,13
